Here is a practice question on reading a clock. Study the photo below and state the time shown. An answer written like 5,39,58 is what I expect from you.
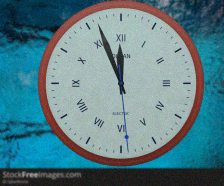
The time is 11,56,29
